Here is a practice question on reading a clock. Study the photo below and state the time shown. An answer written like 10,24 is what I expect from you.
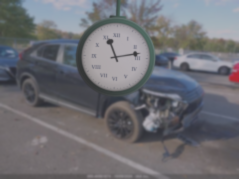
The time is 11,13
